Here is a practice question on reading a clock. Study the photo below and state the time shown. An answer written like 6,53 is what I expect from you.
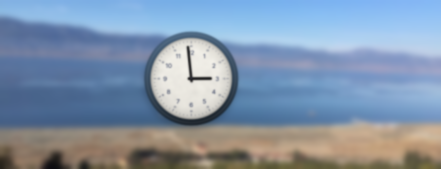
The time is 2,59
